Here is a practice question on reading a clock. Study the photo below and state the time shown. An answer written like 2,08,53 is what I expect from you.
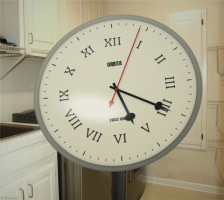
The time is 5,20,04
